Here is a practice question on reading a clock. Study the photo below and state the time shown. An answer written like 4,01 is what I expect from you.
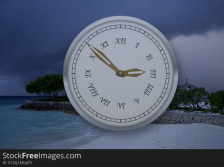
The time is 2,52
